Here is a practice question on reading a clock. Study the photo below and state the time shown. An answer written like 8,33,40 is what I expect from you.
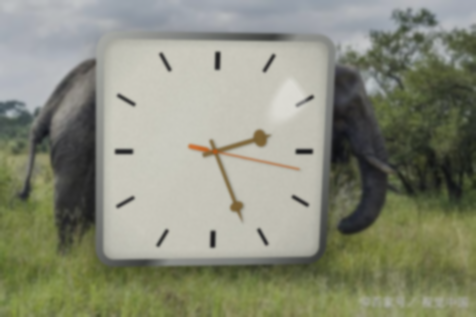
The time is 2,26,17
